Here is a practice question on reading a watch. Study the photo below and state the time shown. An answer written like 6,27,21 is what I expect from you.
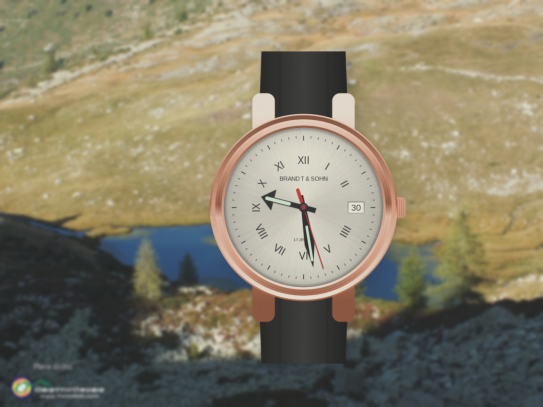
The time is 9,28,27
